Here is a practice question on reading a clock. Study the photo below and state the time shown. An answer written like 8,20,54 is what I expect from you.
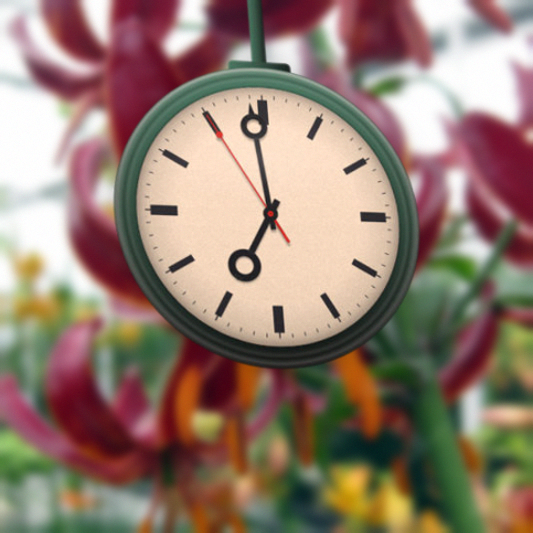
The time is 6,58,55
